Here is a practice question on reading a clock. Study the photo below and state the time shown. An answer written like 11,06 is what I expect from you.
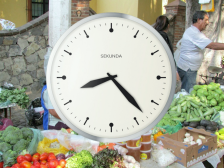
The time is 8,23
